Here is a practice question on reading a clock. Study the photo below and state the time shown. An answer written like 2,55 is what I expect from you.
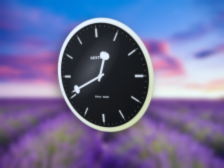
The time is 12,41
